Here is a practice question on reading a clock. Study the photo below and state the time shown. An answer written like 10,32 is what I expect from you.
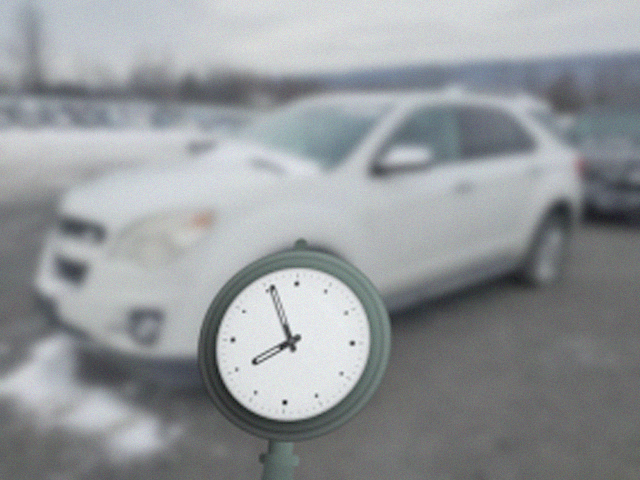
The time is 7,56
